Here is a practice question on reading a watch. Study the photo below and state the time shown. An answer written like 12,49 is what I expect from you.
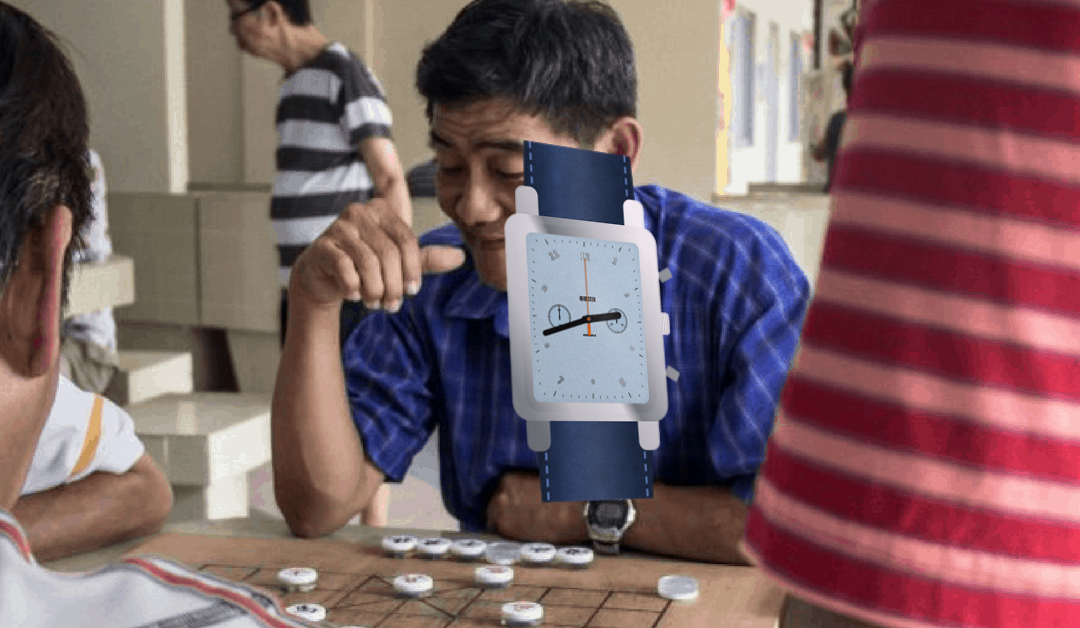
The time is 2,42
